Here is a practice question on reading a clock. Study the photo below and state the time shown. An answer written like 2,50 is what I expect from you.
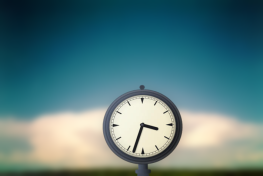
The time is 3,33
